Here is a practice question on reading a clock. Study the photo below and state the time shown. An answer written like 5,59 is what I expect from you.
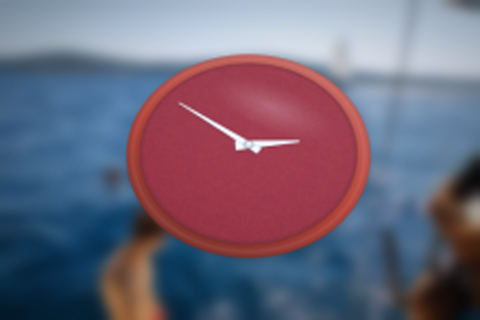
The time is 2,51
